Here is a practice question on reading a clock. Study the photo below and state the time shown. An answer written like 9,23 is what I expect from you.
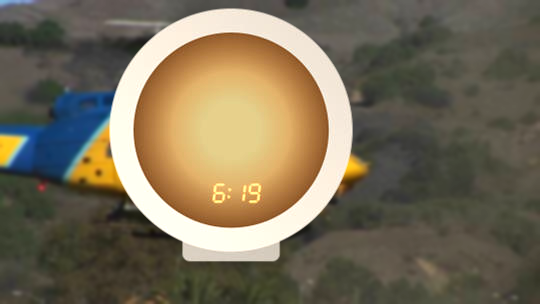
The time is 6,19
